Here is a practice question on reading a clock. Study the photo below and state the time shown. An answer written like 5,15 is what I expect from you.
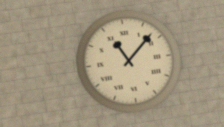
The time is 11,08
